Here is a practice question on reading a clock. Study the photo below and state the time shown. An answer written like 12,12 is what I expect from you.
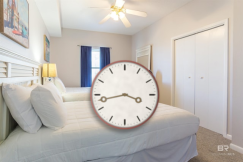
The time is 3,43
